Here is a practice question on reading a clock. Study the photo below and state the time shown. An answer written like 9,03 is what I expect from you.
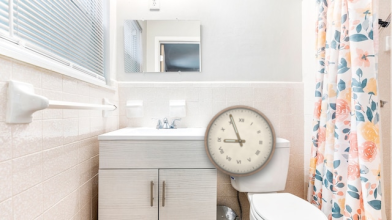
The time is 8,56
